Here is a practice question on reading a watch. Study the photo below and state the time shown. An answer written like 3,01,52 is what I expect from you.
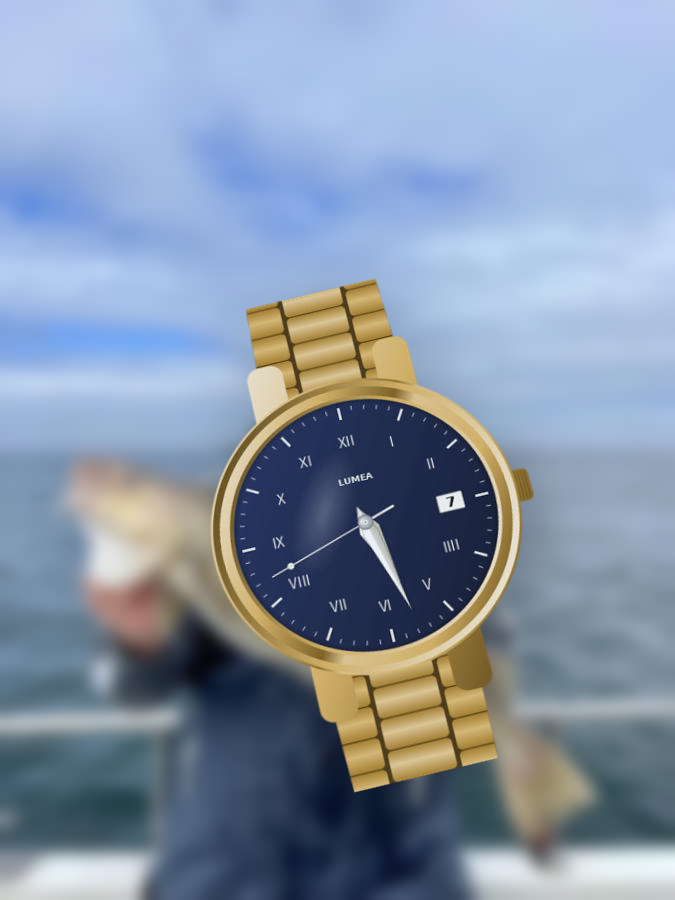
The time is 5,27,42
